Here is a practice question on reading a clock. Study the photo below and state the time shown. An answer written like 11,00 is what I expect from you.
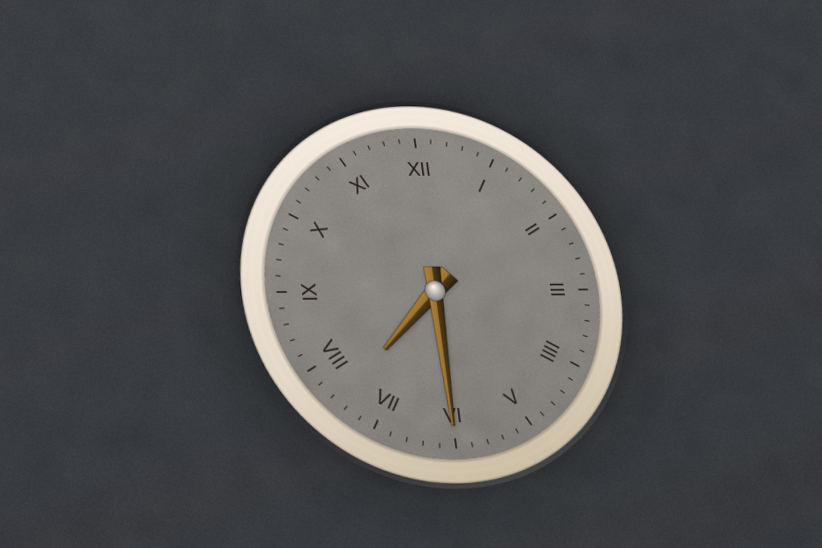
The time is 7,30
